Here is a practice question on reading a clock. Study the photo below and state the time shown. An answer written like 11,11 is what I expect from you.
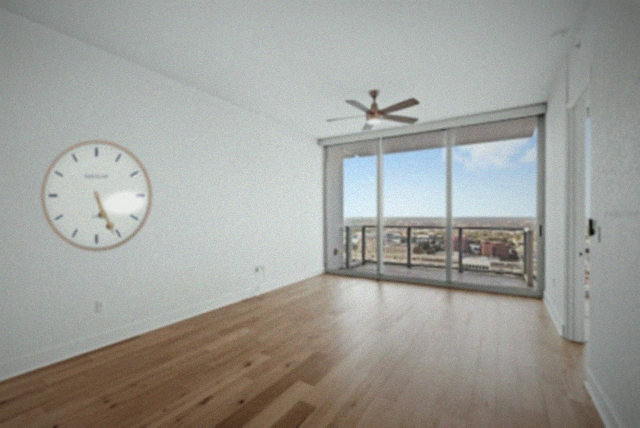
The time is 5,26
